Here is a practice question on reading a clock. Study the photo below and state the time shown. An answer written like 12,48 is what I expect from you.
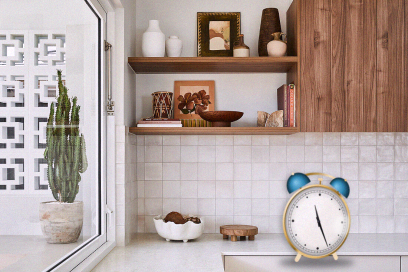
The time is 11,26
